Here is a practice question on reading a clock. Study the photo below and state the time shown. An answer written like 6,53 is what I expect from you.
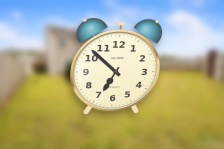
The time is 6,52
